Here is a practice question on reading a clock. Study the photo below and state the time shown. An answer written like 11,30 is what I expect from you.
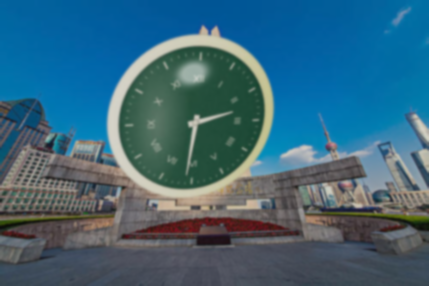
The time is 2,31
